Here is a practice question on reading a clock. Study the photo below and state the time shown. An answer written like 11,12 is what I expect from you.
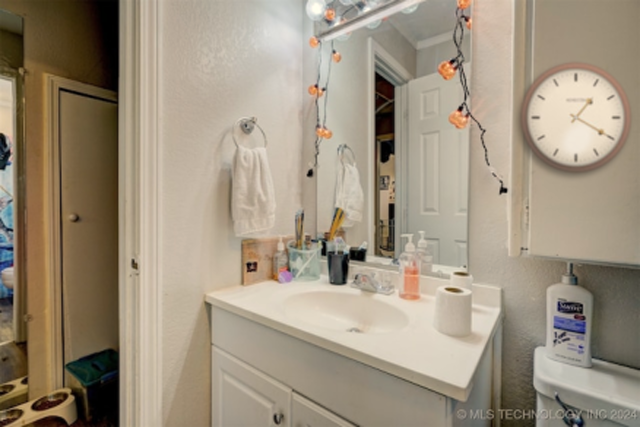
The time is 1,20
